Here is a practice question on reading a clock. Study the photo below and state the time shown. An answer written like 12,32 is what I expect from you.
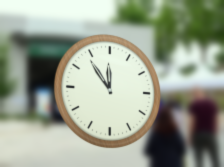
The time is 11,54
